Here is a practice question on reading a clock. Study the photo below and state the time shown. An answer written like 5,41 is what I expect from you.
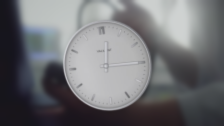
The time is 12,15
